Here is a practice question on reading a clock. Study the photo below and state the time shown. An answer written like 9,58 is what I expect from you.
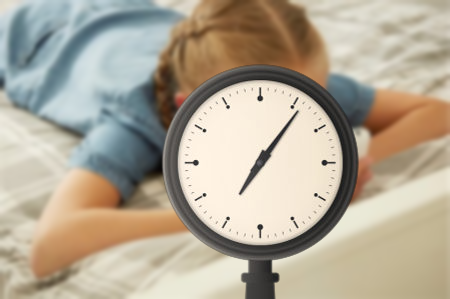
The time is 7,06
